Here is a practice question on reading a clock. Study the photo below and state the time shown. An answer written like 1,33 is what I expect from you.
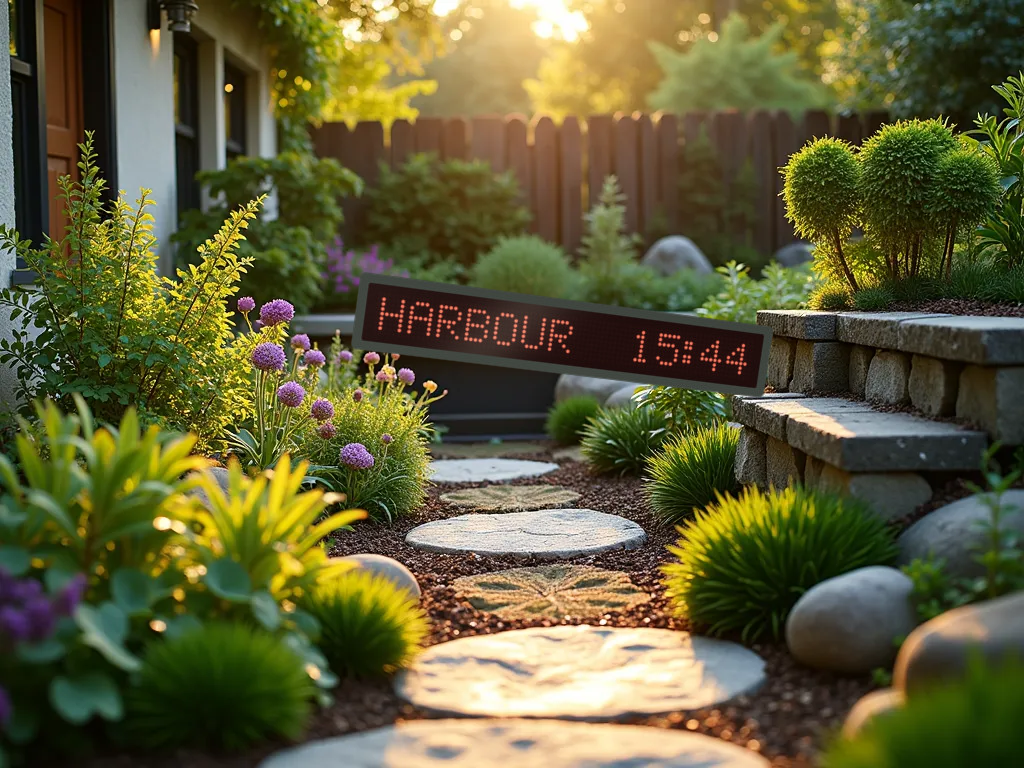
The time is 15,44
